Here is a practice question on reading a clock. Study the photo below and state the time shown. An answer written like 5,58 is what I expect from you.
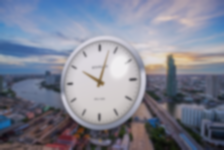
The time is 10,03
